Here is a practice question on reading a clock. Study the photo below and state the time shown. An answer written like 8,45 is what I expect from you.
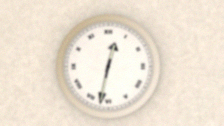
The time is 12,32
